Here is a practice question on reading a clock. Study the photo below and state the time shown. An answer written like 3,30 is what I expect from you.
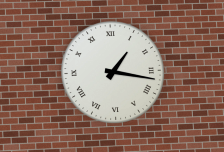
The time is 1,17
